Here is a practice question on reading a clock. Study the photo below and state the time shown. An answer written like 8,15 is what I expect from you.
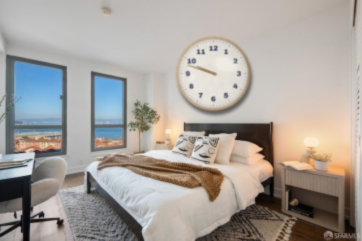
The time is 9,48
